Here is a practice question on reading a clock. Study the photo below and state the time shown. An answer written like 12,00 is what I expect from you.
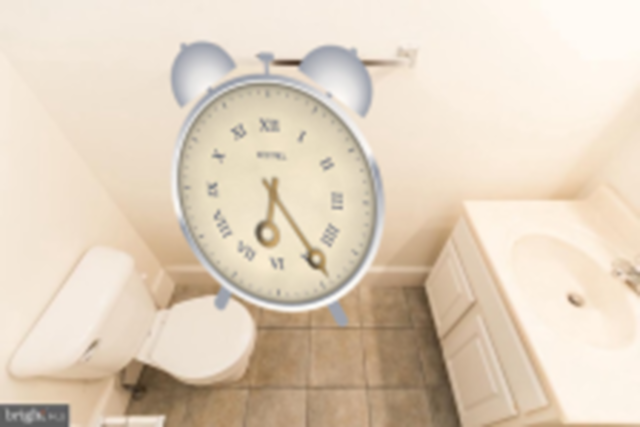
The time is 6,24
